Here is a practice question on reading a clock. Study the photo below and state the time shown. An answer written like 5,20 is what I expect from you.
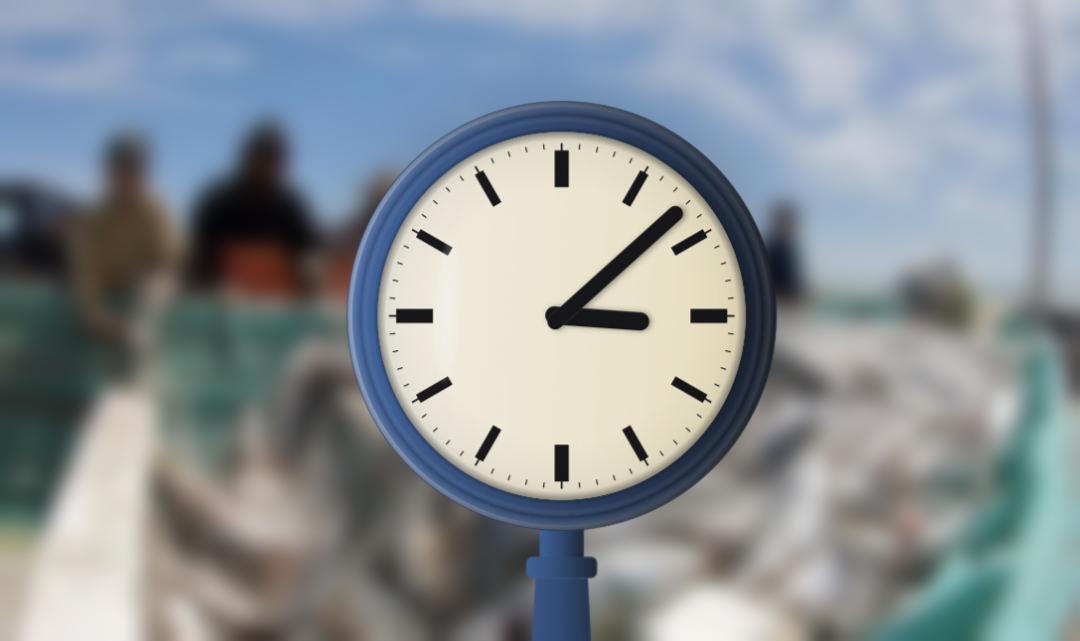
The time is 3,08
